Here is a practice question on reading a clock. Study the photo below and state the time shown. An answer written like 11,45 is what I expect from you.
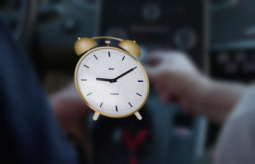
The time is 9,10
